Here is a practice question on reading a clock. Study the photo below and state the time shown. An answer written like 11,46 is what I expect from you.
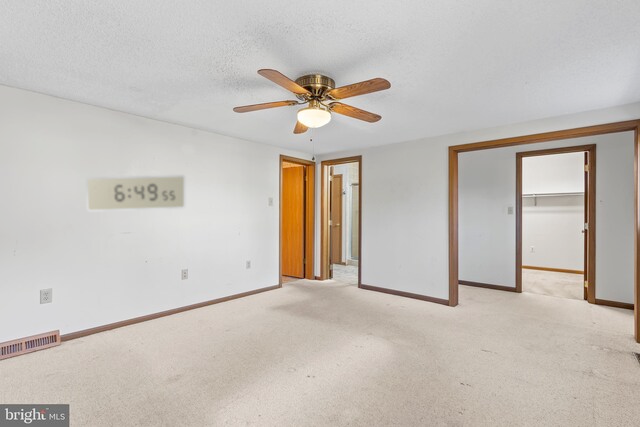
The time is 6,49
